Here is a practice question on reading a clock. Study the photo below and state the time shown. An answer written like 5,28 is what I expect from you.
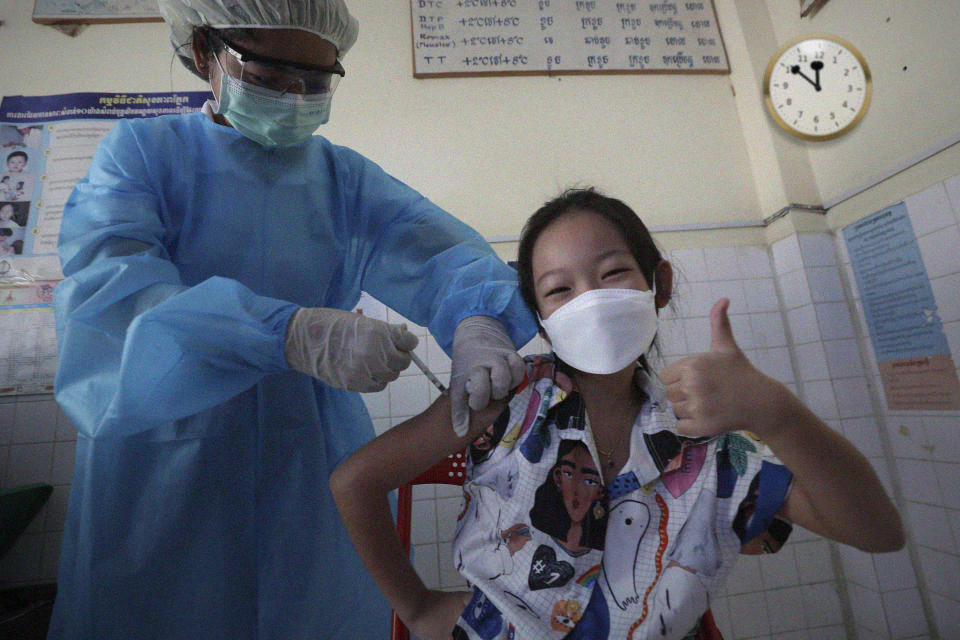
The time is 11,51
